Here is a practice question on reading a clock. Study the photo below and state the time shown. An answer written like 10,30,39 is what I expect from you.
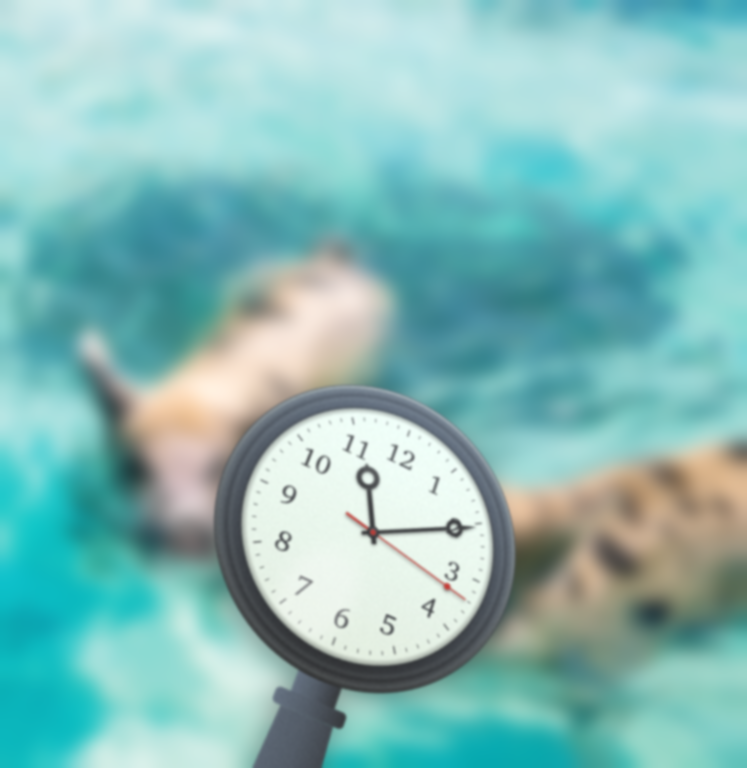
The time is 11,10,17
